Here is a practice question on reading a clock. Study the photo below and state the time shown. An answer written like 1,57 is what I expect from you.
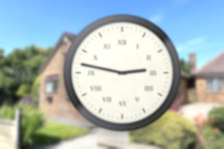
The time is 2,47
